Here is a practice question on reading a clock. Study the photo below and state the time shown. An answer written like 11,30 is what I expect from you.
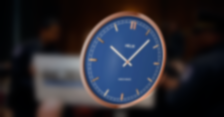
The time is 10,07
